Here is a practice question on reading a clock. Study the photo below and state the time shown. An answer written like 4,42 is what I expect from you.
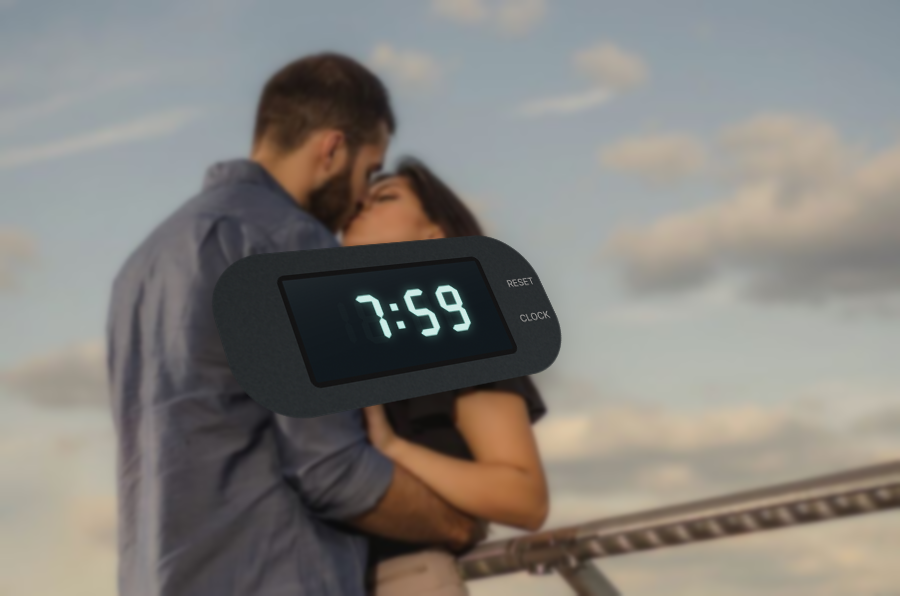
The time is 7,59
